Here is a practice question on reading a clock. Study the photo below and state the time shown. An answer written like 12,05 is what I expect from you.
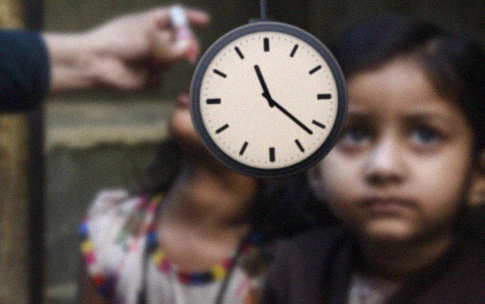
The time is 11,22
